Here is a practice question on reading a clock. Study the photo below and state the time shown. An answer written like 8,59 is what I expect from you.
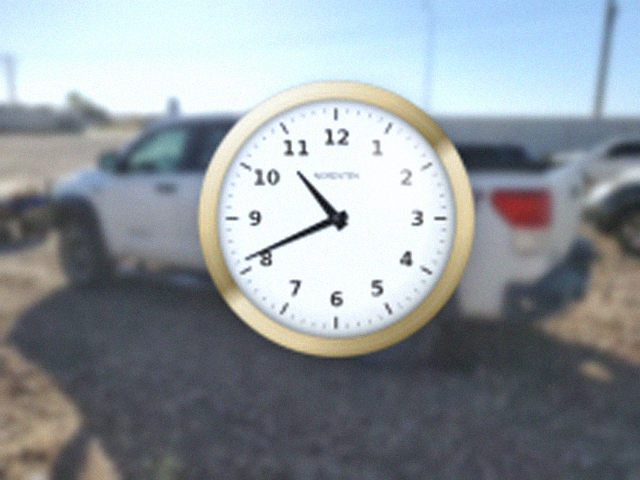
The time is 10,41
